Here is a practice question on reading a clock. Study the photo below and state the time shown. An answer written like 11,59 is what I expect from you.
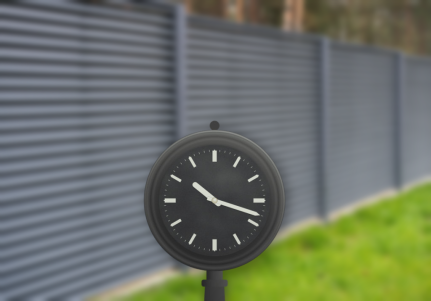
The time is 10,18
